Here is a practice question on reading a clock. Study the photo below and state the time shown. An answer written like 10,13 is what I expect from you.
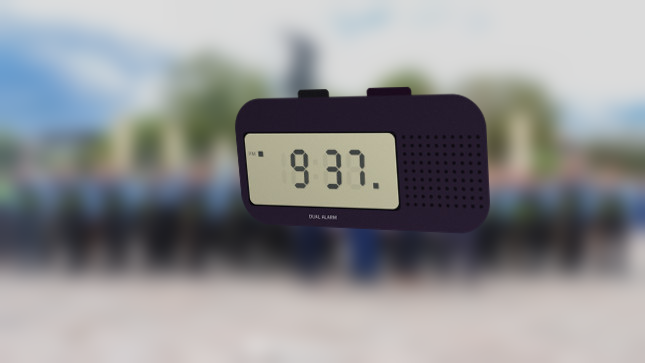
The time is 9,37
